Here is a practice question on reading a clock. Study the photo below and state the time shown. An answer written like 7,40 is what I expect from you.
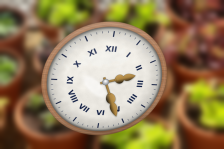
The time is 2,26
